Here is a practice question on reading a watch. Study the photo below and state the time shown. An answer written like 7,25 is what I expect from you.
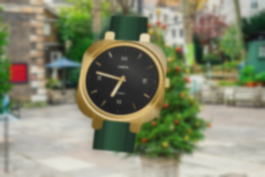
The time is 6,47
